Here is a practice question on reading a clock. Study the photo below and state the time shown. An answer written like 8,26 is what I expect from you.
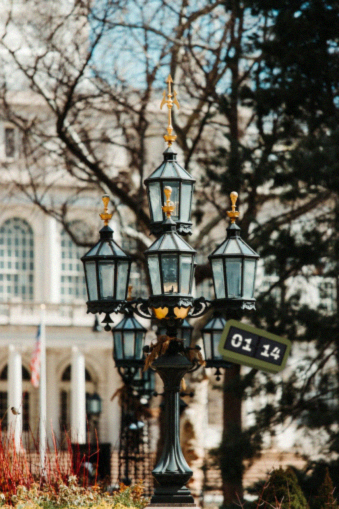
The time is 1,14
